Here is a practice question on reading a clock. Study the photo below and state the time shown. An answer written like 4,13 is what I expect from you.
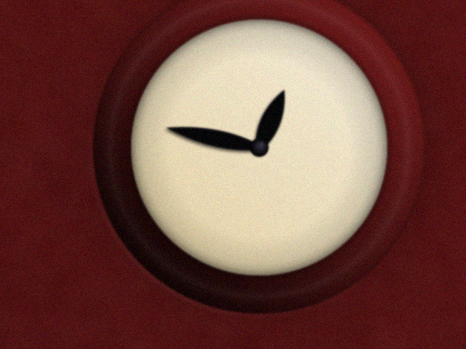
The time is 12,47
